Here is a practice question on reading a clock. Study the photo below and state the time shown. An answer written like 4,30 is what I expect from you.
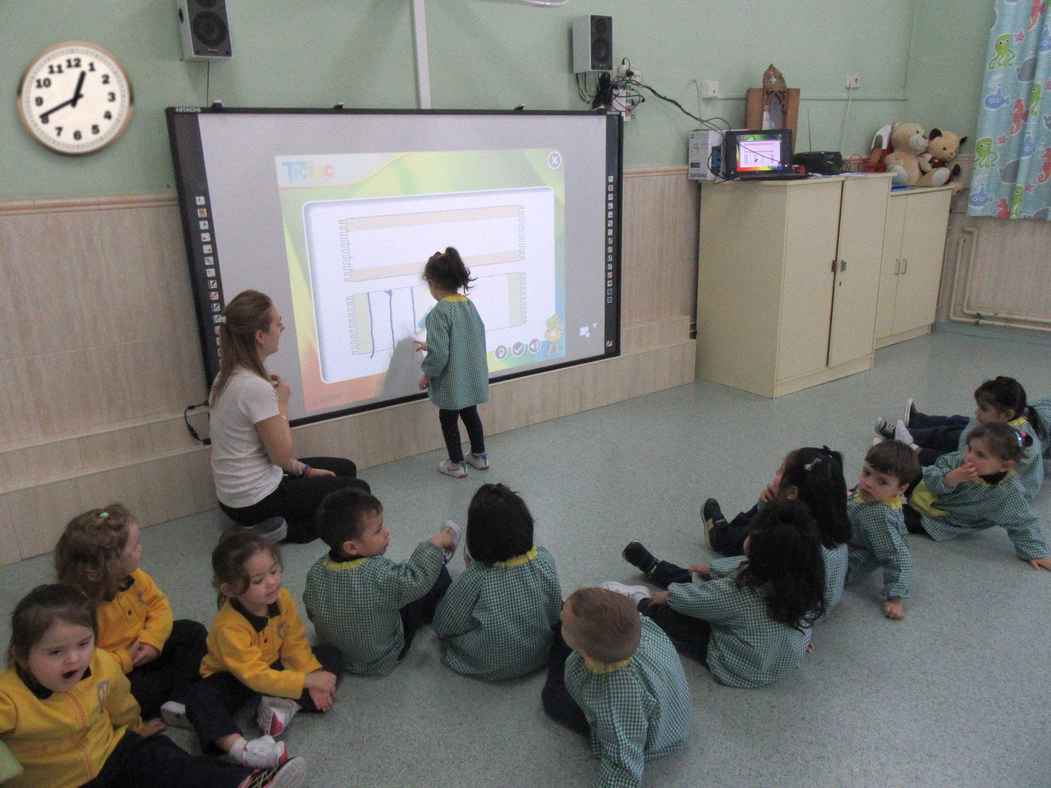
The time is 12,41
